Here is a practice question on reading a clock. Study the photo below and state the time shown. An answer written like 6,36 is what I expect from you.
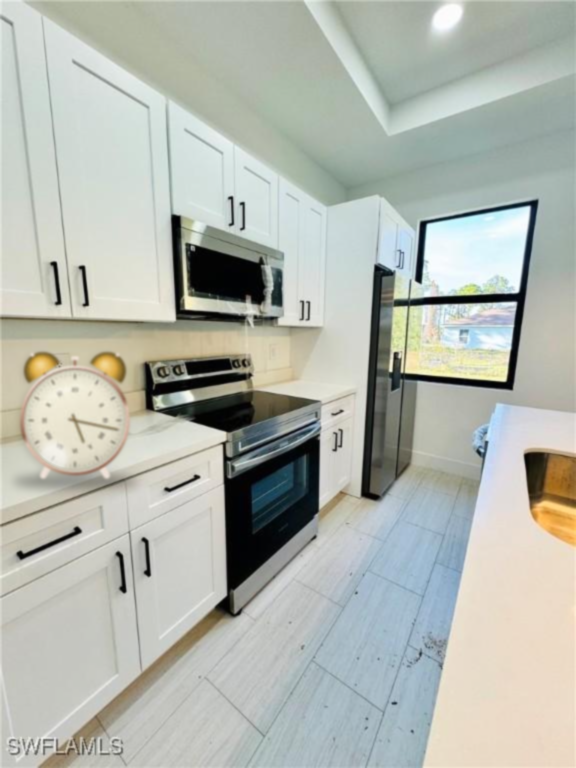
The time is 5,17
